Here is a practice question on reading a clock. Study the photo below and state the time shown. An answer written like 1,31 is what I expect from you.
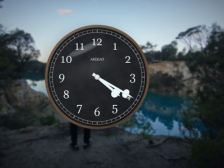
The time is 4,20
